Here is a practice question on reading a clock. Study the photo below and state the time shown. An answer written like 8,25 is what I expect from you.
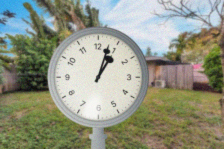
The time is 1,03
